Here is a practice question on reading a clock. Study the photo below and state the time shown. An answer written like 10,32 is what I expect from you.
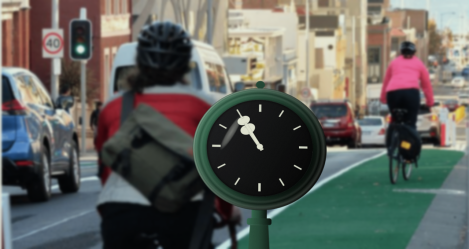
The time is 10,55
